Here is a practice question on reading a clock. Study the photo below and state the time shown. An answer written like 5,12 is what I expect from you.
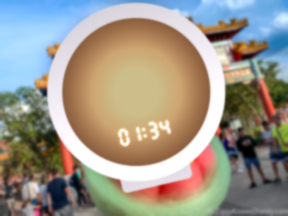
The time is 1,34
